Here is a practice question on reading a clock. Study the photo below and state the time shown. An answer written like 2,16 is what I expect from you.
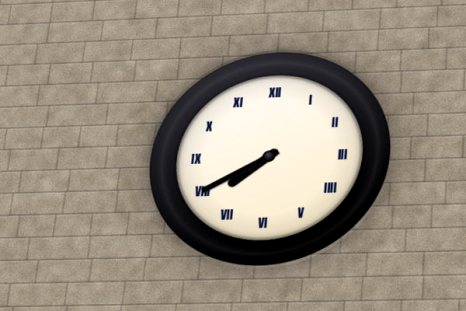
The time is 7,40
